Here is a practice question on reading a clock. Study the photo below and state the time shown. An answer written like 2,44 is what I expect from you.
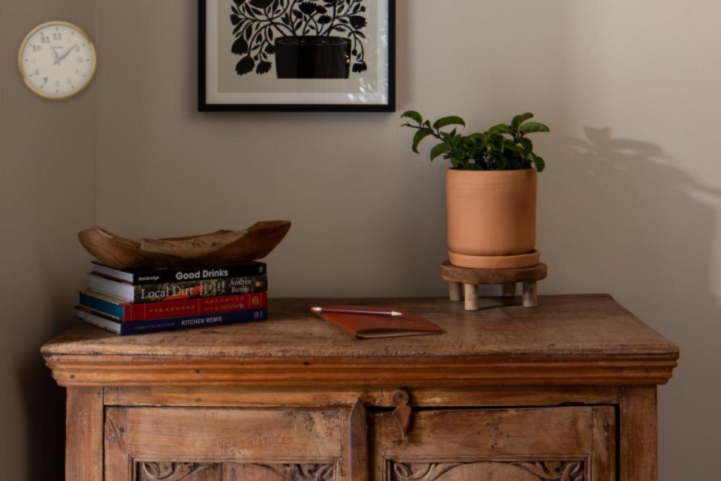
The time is 11,08
